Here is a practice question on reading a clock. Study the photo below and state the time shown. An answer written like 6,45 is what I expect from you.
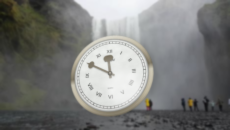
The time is 11,50
